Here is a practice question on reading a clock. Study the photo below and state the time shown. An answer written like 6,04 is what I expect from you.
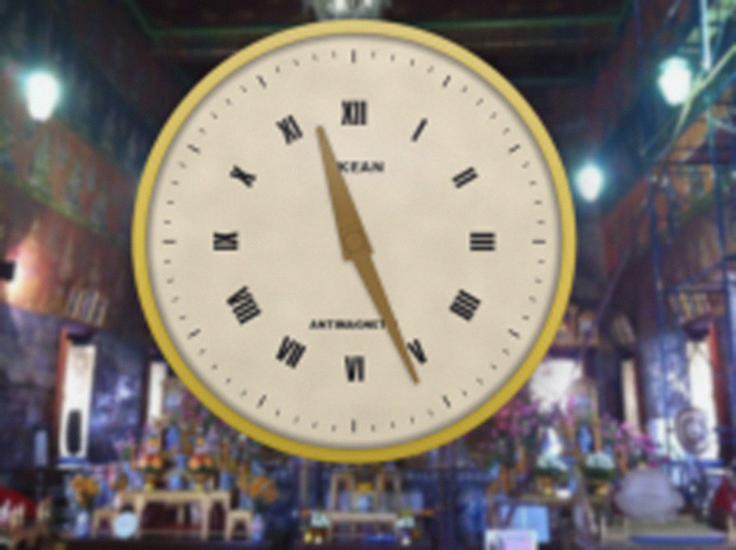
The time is 11,26
